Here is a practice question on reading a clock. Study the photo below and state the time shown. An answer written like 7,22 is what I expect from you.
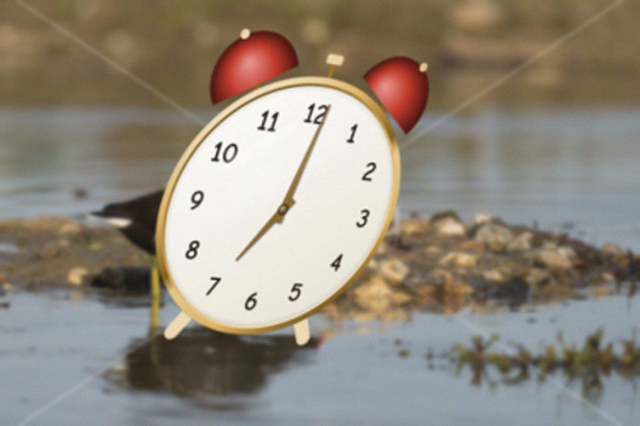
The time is 7,01
